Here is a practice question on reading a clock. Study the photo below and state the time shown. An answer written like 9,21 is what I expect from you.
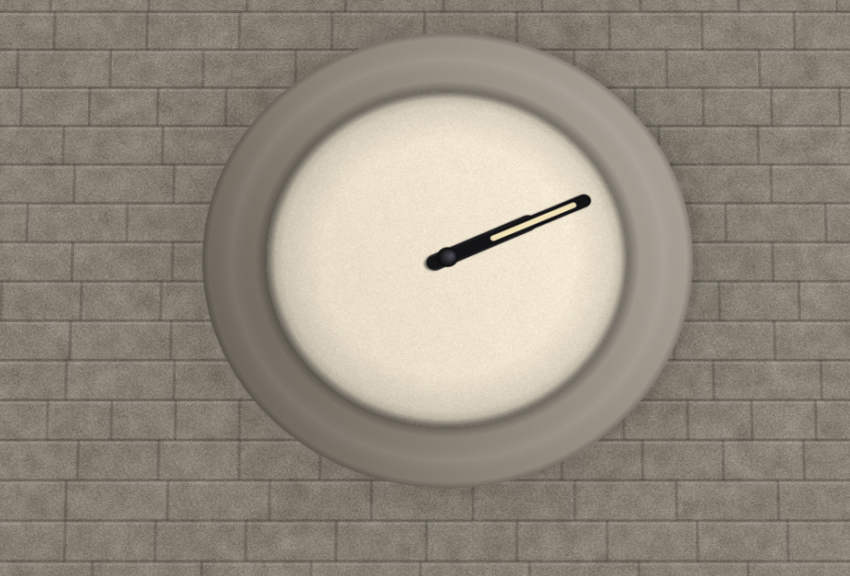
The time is 2,11
